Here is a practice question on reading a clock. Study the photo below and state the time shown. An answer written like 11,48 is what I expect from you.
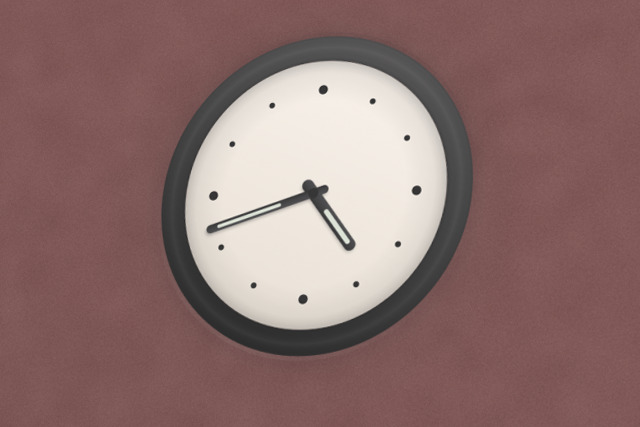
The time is 4,42
